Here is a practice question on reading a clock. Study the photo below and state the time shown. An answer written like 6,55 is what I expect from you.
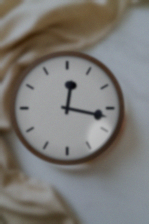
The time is 12,17
